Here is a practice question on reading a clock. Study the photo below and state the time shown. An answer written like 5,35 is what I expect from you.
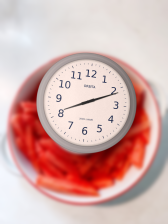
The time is 8,11
